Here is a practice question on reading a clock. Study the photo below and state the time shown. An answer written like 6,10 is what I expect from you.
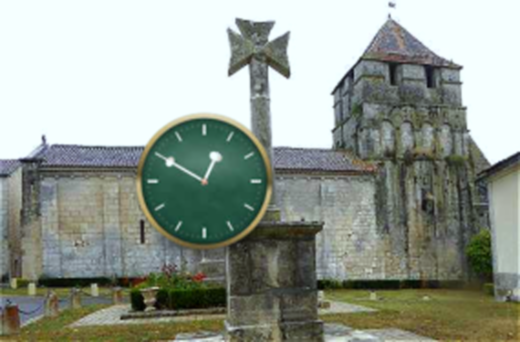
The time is 12,50
